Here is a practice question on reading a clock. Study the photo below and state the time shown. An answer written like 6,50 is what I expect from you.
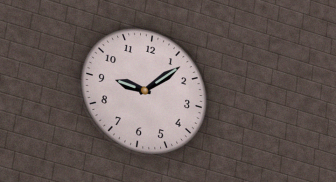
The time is 9,07
